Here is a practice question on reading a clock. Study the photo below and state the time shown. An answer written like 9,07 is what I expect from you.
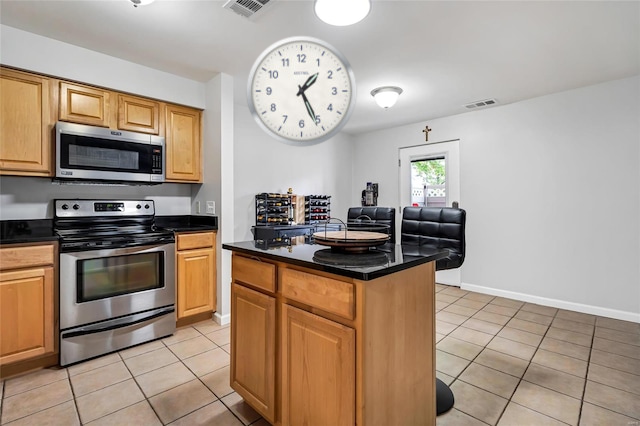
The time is 1,26
